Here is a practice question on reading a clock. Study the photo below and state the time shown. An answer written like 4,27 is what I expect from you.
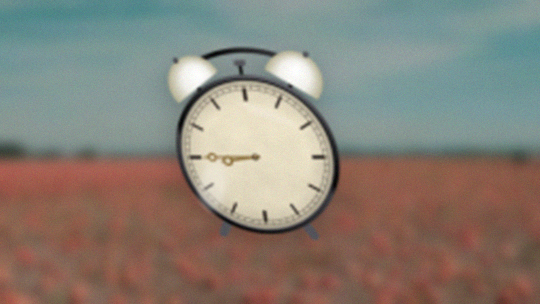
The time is 8,45
